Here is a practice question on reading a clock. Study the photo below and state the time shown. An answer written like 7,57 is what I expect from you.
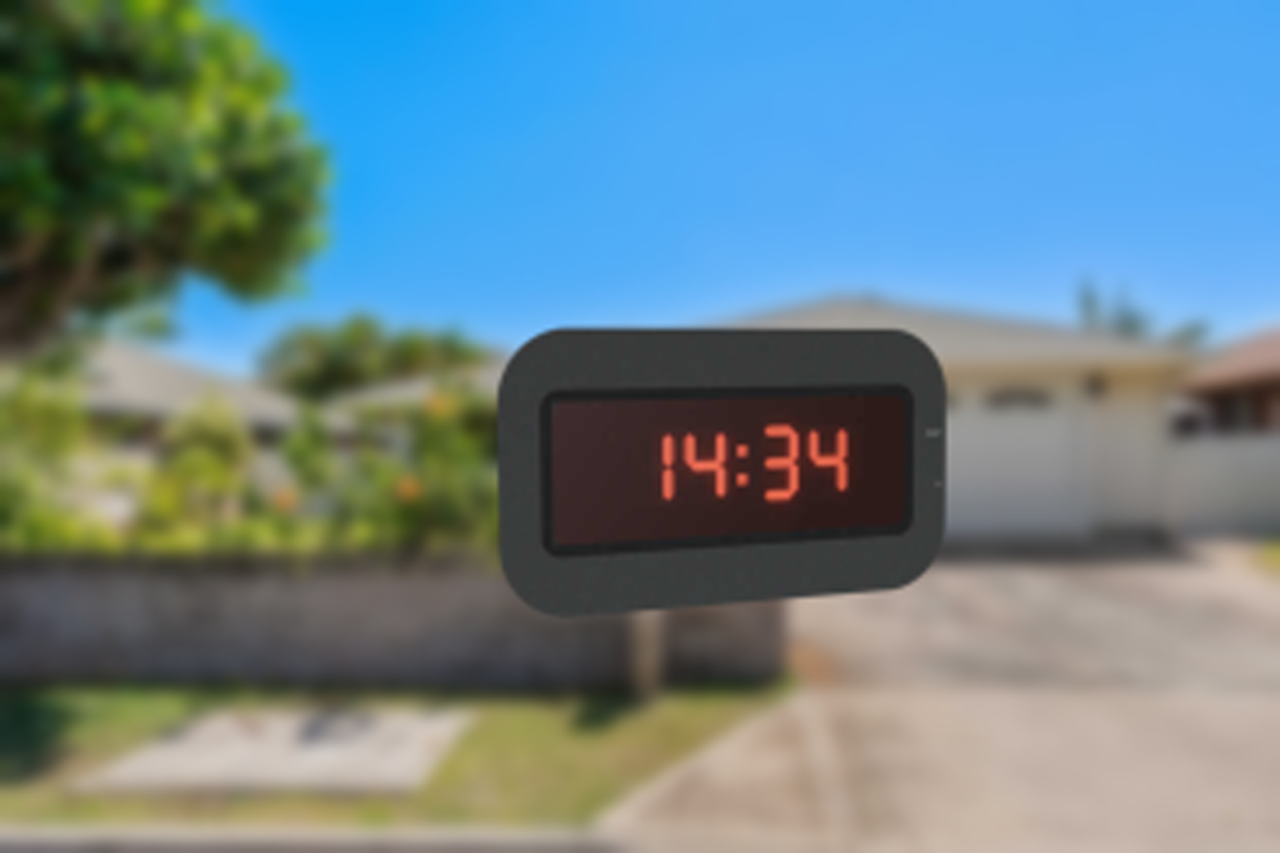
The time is 14,34
